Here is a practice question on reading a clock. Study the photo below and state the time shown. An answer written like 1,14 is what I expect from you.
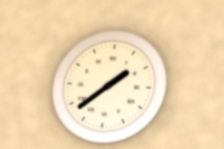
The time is 1,38
